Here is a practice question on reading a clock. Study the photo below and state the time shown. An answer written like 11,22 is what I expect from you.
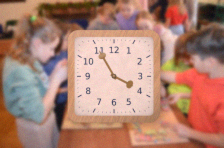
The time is 3,55
